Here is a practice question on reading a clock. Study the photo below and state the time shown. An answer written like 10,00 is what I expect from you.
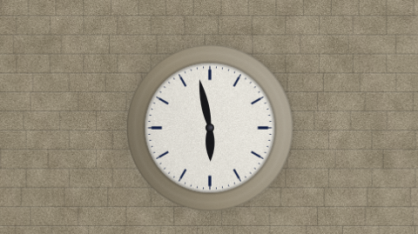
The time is 5,58
